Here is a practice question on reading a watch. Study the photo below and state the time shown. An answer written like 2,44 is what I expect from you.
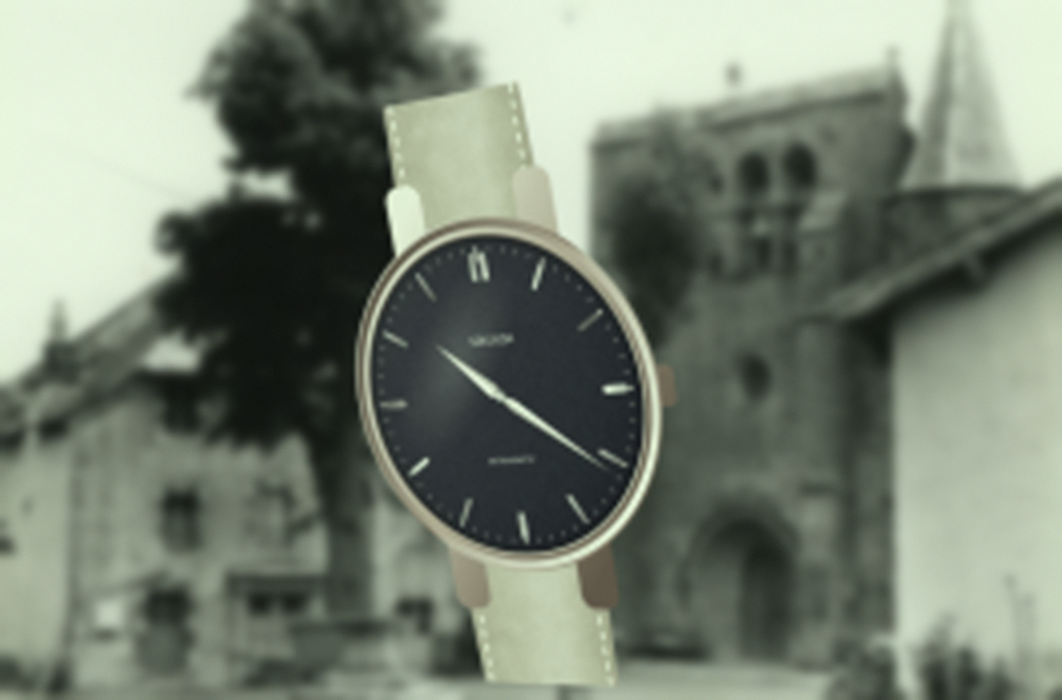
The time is 10,21
